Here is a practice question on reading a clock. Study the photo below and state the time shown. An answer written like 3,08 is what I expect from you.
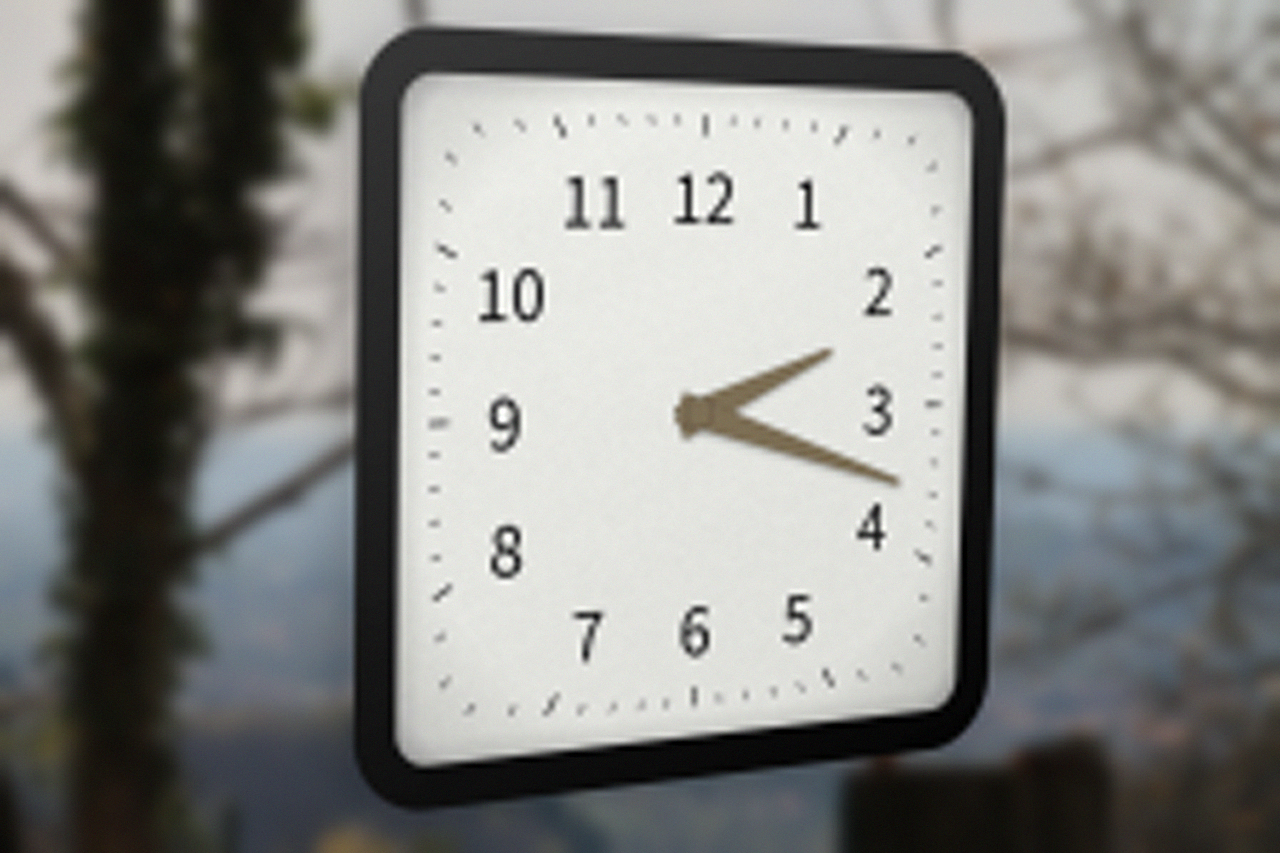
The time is 2,18
